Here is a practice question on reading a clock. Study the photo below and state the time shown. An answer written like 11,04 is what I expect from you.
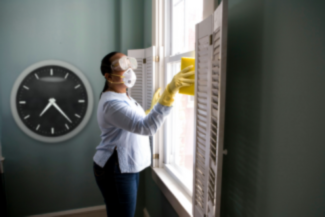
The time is 7,23
